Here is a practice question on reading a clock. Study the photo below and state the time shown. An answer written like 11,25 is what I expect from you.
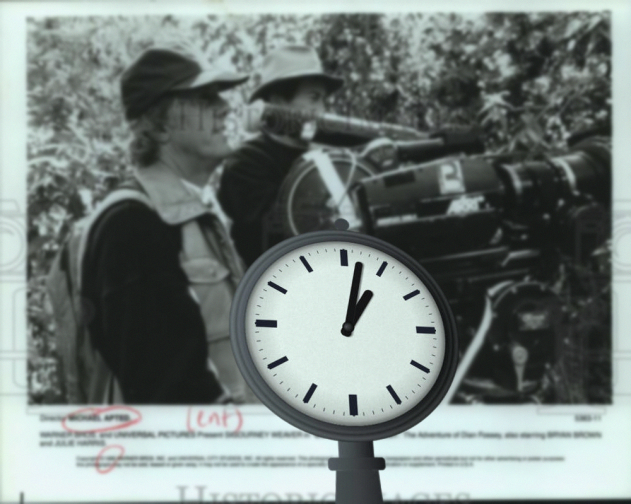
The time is 1,02
